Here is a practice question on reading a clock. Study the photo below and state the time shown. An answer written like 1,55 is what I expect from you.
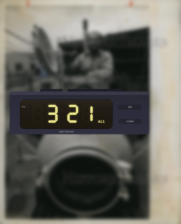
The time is 3,21
